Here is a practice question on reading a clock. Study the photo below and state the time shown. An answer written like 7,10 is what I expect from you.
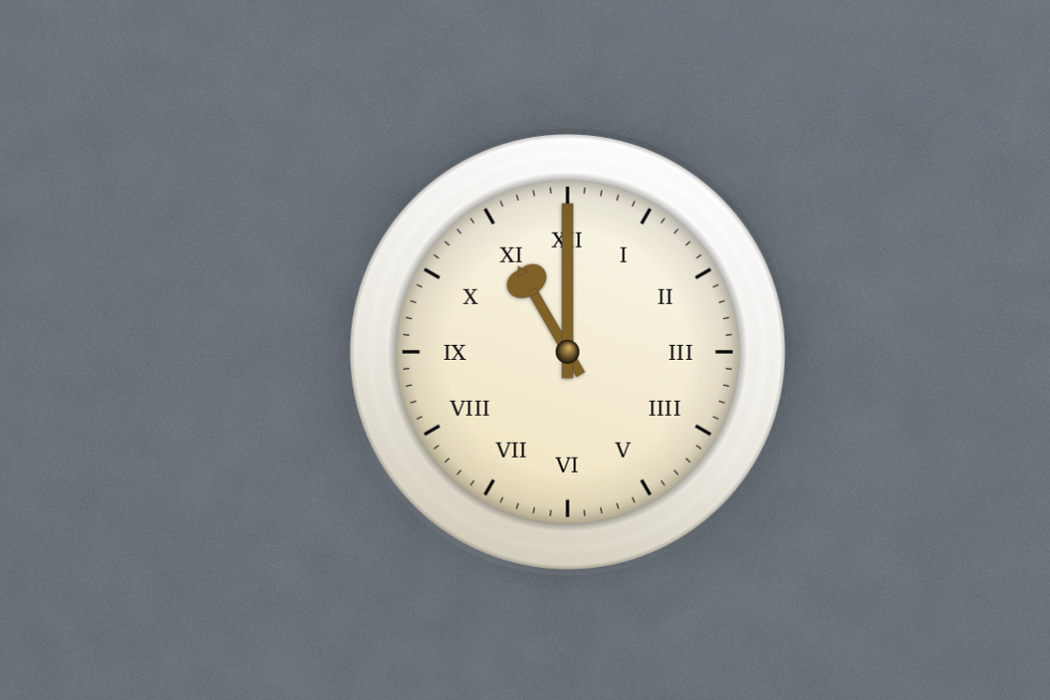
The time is 11,00
